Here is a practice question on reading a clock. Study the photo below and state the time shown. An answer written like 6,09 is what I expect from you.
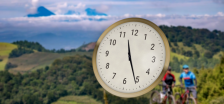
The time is 11,26
